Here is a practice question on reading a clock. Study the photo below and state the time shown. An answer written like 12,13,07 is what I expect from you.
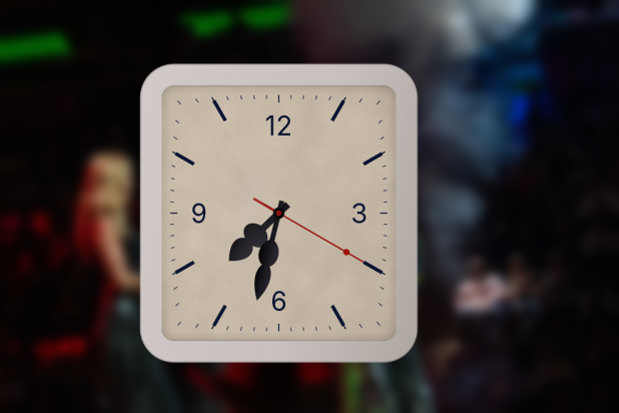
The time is 7,32,20
